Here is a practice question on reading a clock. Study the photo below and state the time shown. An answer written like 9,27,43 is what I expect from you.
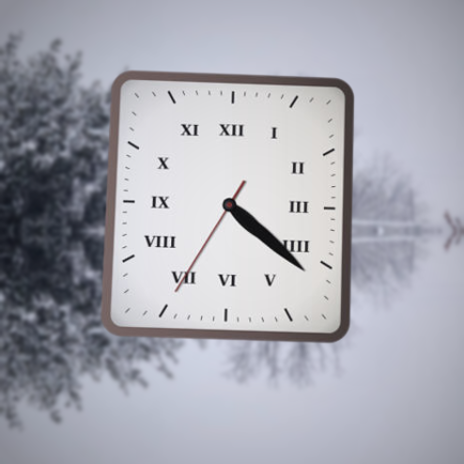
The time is 4,21,35
